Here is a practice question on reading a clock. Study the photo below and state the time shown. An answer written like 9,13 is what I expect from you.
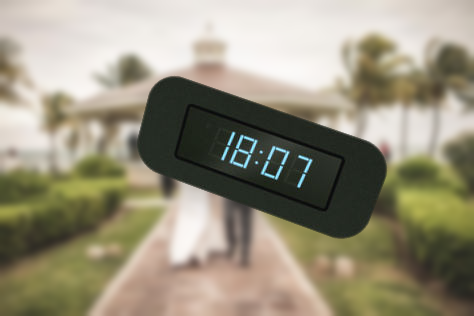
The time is 18,07
